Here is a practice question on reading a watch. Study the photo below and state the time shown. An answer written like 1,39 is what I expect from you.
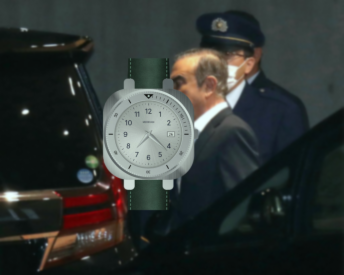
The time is 7,22
